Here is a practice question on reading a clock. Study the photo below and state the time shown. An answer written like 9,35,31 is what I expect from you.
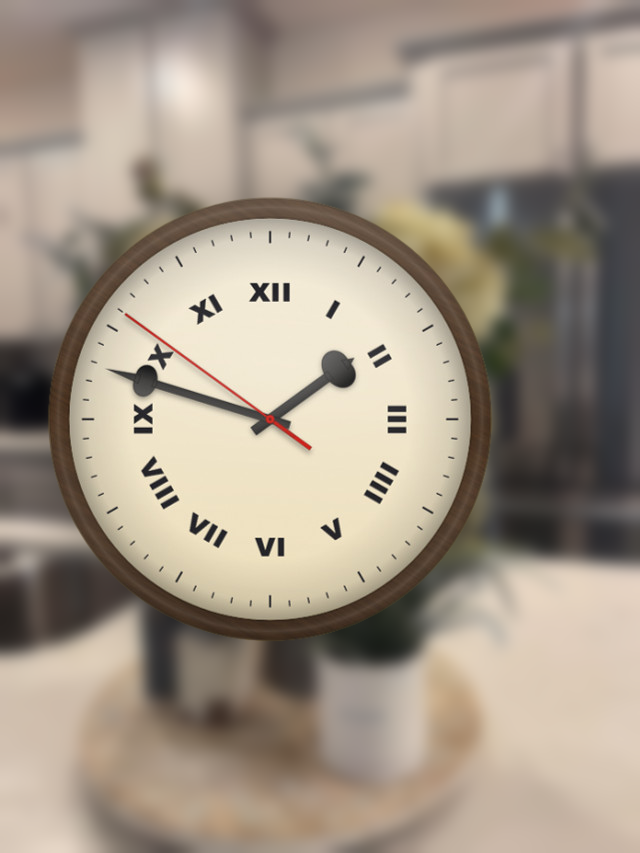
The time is 1,47,51
